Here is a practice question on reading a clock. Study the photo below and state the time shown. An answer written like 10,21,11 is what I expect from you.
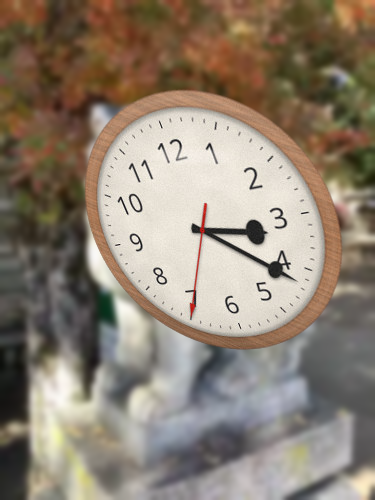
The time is 3,21,35
